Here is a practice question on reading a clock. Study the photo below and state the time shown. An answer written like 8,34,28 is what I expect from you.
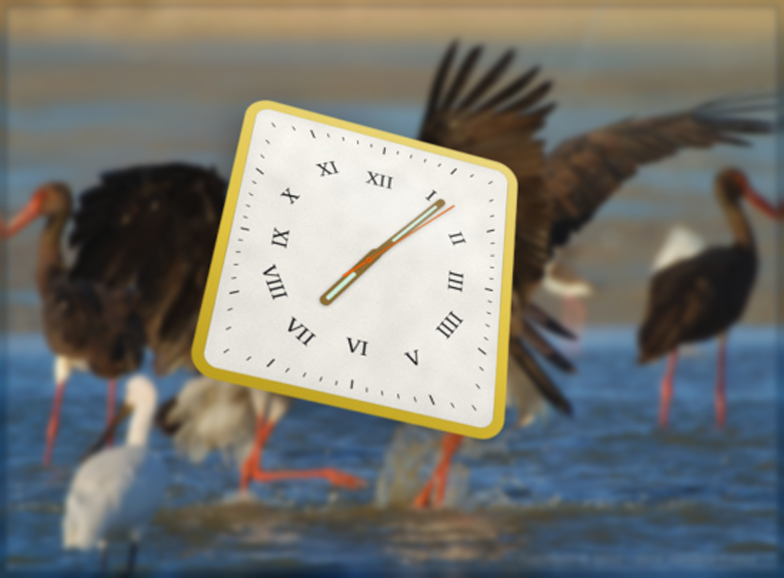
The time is 7,06,07
